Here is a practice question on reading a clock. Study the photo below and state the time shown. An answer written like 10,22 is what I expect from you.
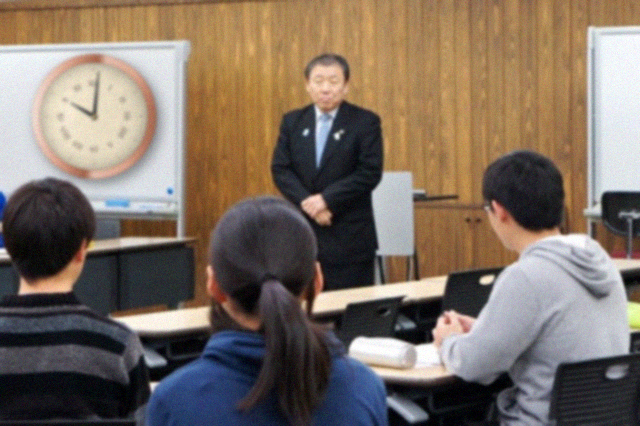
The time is 10,01
